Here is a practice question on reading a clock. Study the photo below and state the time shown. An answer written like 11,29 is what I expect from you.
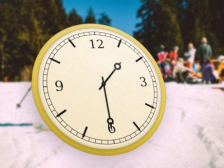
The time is 1,30
